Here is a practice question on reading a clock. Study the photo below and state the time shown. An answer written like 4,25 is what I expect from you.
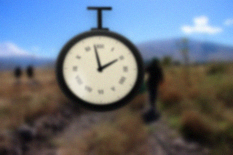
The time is 1,58
